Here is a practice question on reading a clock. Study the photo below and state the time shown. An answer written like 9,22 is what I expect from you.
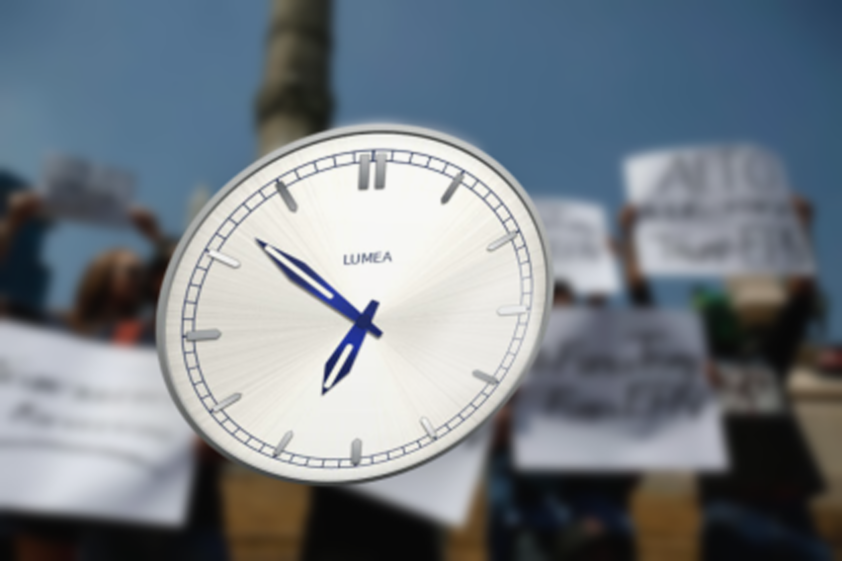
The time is 6,52
